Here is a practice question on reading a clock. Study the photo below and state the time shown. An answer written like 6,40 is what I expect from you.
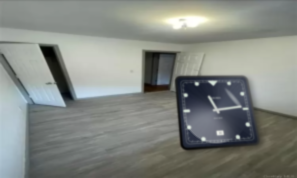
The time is 11,14
